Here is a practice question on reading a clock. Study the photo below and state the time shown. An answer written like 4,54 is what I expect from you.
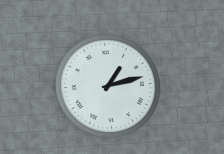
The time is 1,13
